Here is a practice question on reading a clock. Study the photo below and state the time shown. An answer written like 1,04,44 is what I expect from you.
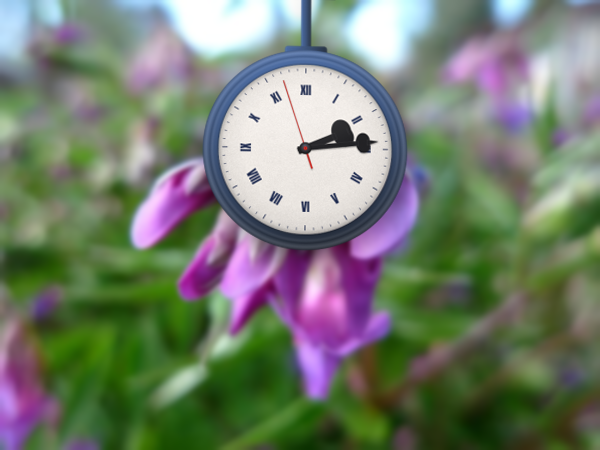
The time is 2,13,57
